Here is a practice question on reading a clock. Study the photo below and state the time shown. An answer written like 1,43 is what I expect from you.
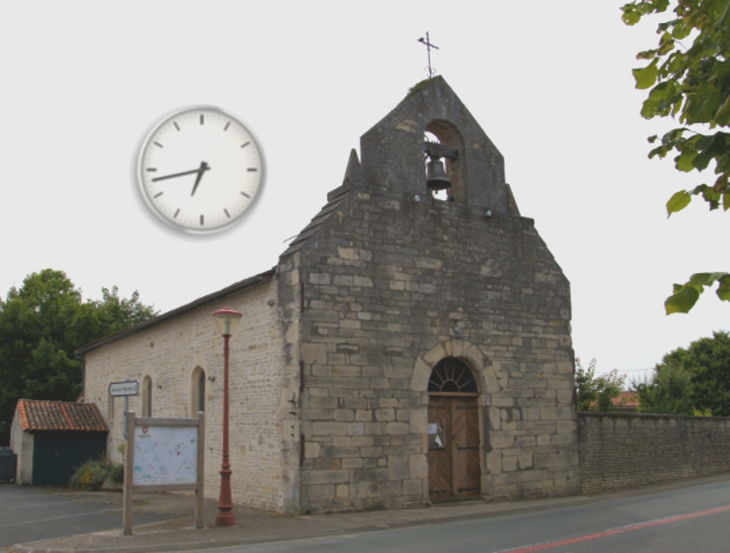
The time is 6,43
